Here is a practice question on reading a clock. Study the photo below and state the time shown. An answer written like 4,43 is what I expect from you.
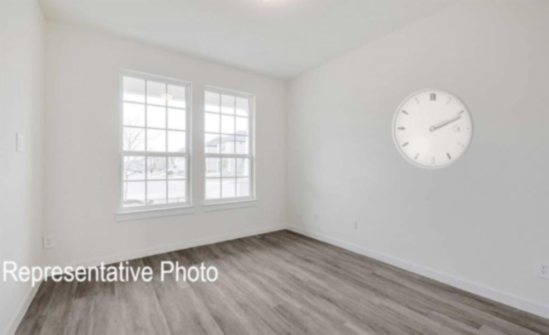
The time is 2,11
